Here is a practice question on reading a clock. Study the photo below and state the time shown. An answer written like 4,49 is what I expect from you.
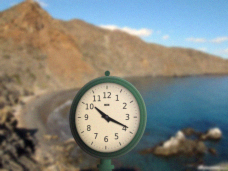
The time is 10,19
